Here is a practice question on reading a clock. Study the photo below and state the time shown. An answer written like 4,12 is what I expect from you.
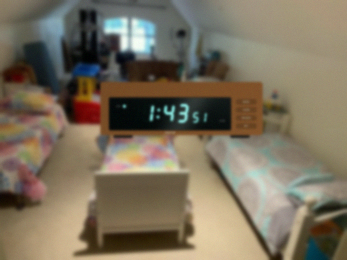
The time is 1,43
